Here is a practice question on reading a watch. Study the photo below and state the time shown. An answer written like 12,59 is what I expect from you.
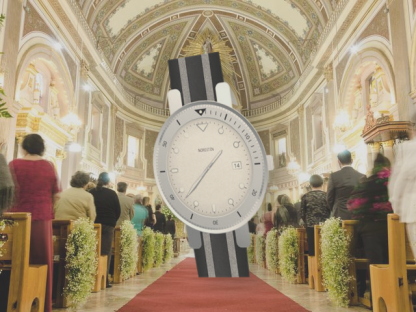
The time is 1,38
